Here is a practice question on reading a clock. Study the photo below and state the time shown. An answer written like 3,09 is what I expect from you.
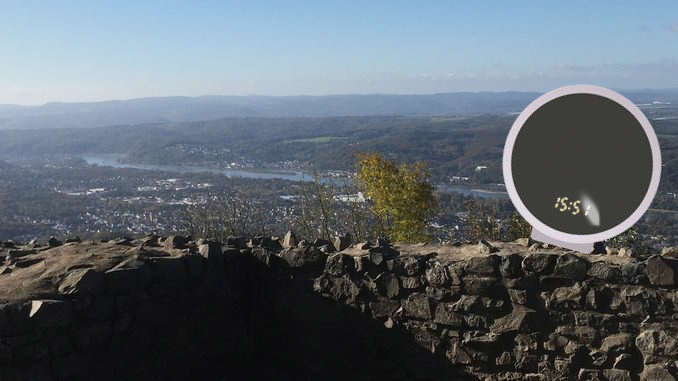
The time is 15,51
